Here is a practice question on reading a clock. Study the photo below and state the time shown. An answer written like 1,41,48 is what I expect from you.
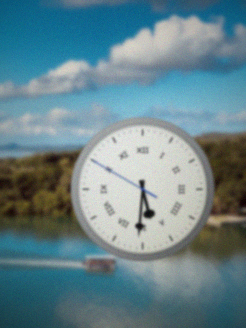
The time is 5,30,50
